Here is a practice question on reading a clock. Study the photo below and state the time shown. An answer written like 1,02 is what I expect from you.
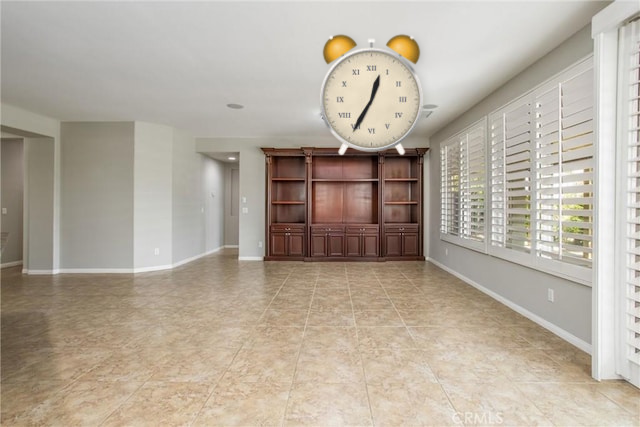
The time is 12,35
